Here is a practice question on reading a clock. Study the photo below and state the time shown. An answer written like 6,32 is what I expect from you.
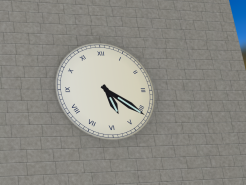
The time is 5,21
